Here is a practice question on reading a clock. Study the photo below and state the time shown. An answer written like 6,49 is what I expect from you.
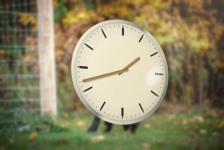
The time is 1,42
